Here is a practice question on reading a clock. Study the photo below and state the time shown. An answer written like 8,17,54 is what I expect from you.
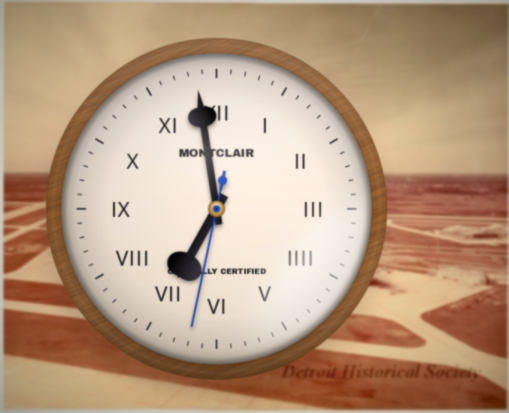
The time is 6,58,32
